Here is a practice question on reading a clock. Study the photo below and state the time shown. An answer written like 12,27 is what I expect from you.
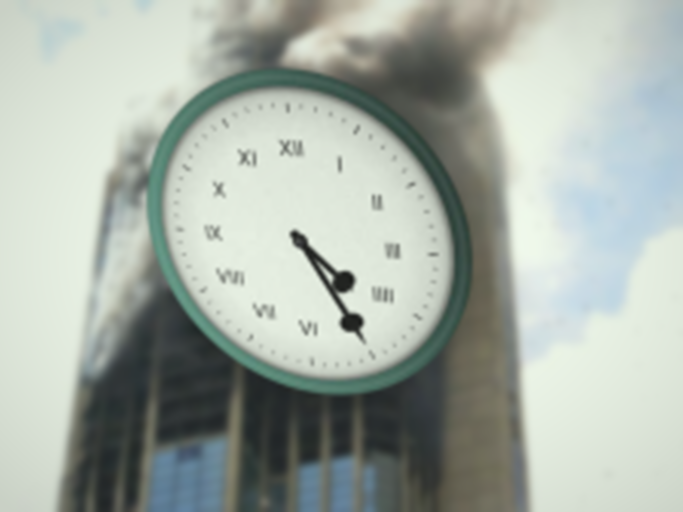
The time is 4,25
